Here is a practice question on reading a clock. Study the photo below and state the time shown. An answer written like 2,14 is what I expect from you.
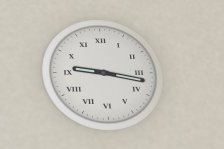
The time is 9,17
